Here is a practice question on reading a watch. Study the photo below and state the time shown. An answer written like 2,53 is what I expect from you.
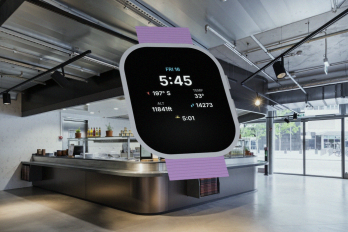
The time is 5,45
